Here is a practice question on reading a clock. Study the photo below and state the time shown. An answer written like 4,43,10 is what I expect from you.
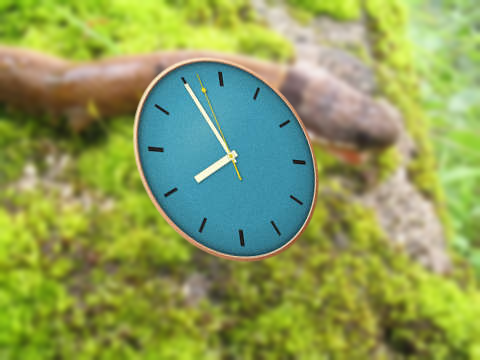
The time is 7,54,57
